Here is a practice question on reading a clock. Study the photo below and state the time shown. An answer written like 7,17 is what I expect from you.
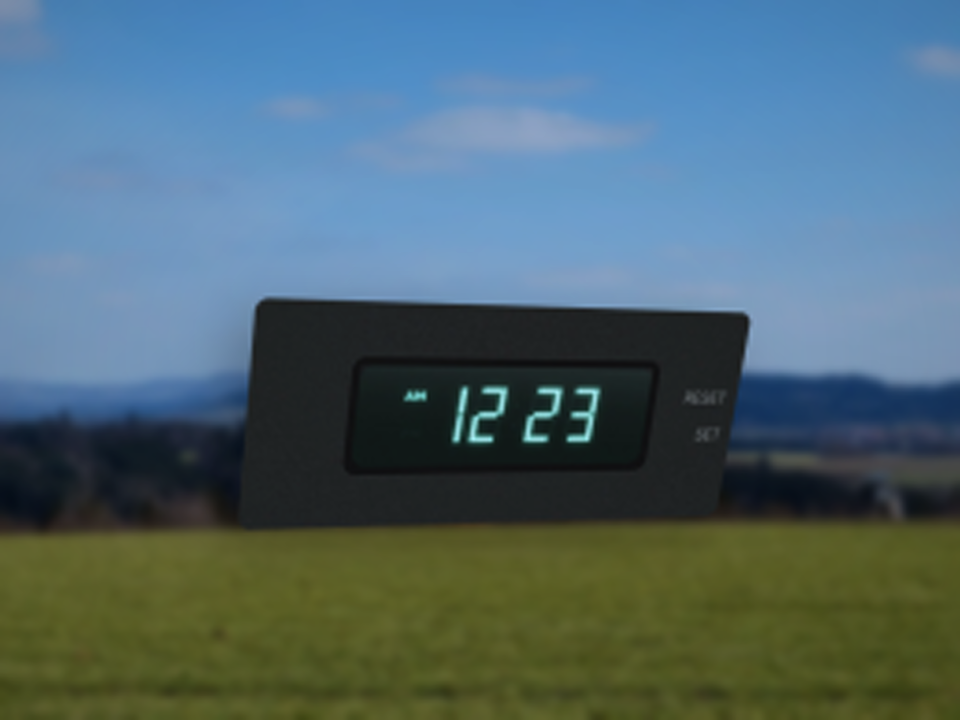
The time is 12,23
